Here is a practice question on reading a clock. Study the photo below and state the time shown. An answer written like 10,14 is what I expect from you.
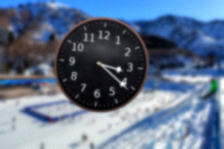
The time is 3,21
